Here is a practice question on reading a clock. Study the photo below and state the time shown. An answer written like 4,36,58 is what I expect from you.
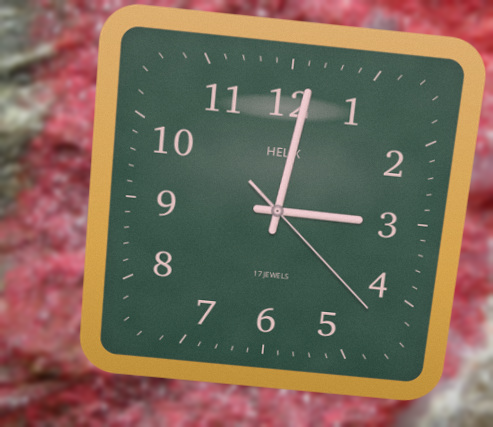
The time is 3,01,22
